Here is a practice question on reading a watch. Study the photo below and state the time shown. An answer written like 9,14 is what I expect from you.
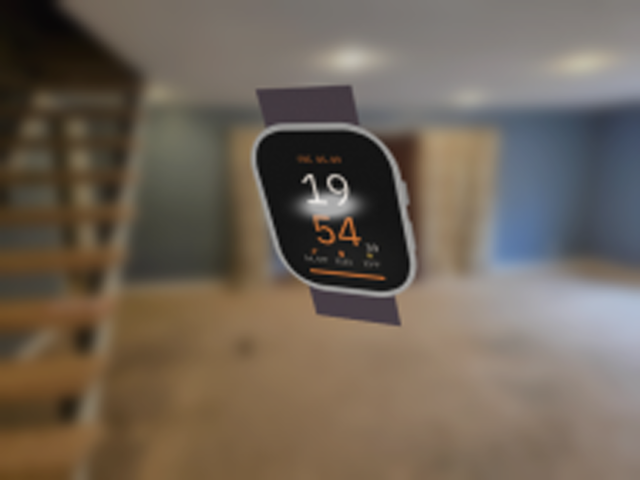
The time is 19,54
